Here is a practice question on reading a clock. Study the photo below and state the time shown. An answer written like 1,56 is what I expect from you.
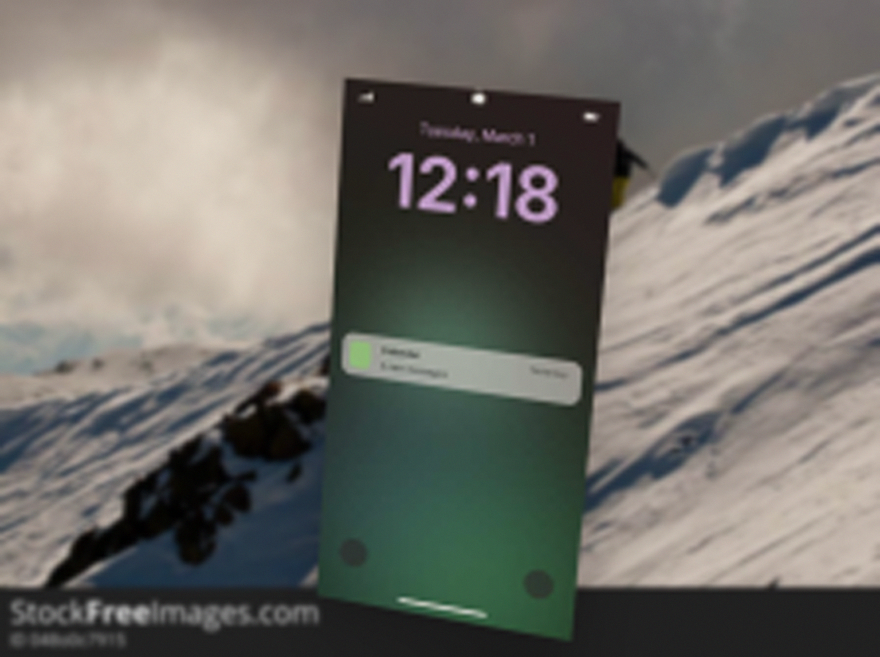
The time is 12,18
